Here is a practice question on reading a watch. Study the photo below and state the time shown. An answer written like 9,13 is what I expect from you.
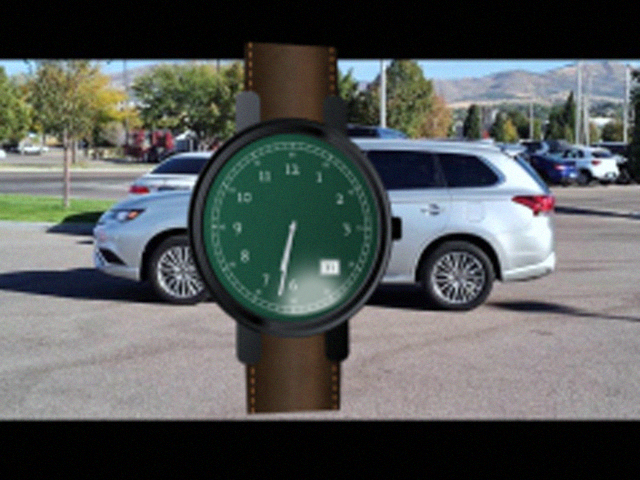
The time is 6,32
